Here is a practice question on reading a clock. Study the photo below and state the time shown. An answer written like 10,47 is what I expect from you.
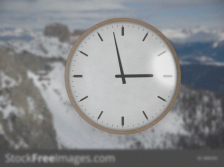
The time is 2,58
